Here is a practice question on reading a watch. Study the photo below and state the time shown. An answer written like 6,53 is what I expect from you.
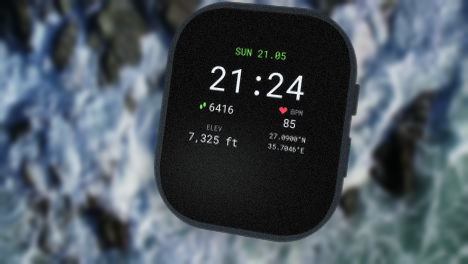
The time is 21,24
